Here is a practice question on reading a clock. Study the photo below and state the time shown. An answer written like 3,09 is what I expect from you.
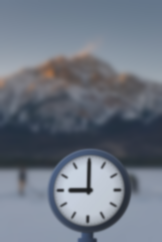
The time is 9,00
